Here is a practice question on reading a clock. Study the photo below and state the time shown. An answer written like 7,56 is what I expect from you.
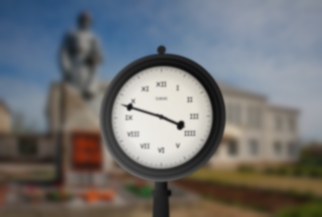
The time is 3,48
